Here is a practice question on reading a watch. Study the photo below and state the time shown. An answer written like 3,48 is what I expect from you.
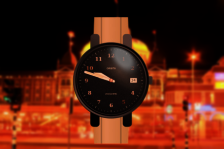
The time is 9,48
